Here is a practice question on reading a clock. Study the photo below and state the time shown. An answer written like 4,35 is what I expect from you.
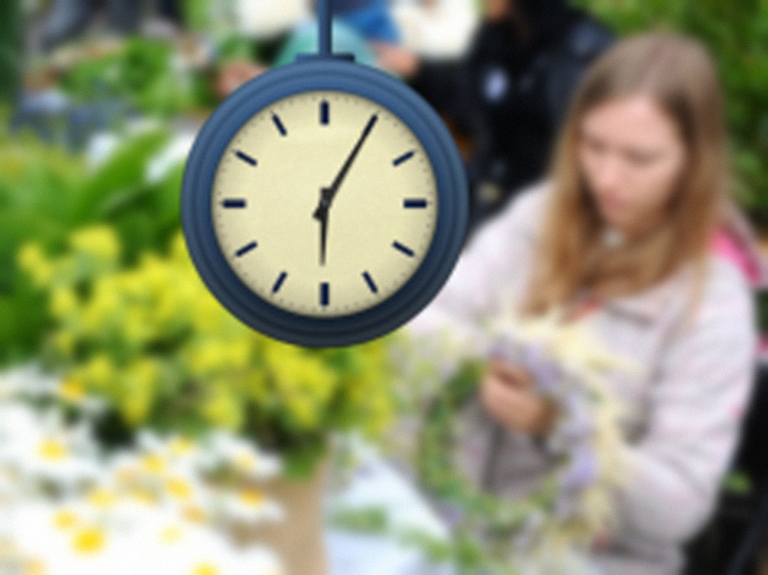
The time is 6,05
